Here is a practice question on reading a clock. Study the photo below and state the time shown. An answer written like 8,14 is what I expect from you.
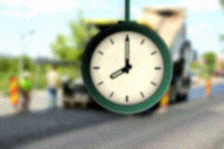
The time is 8,00
